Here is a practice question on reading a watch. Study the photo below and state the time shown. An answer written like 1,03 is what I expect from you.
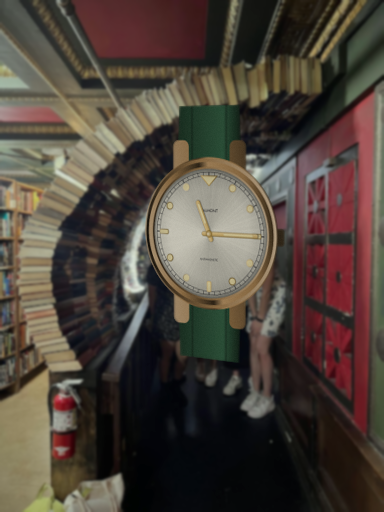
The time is 11,15
